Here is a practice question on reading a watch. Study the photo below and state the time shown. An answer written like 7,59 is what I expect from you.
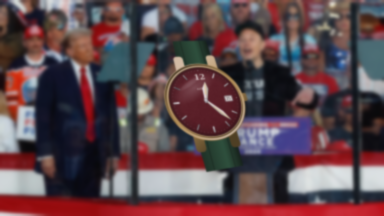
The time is 12,23
